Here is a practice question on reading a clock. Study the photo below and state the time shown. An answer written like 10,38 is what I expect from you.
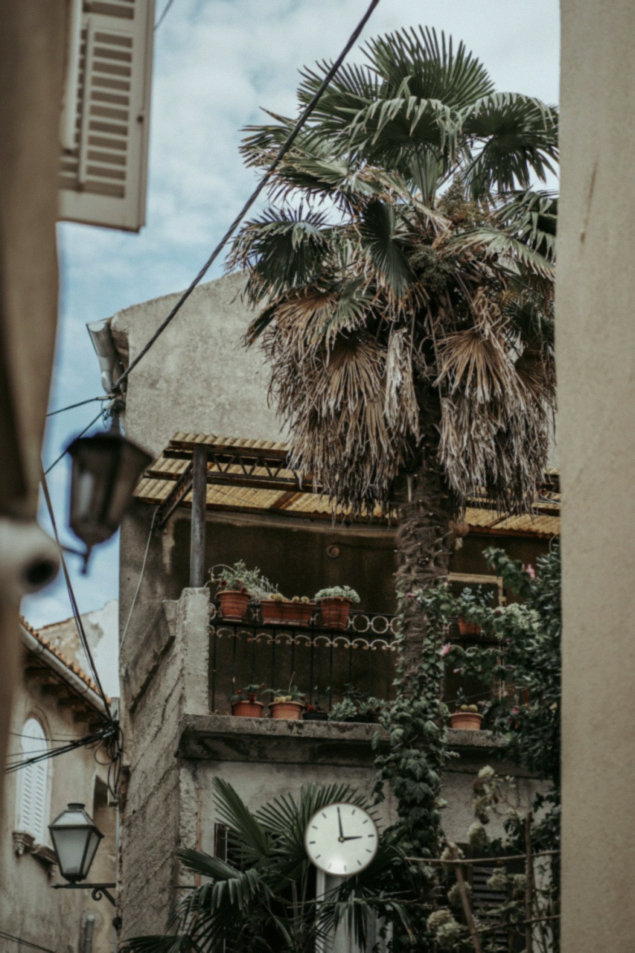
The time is 3,00
